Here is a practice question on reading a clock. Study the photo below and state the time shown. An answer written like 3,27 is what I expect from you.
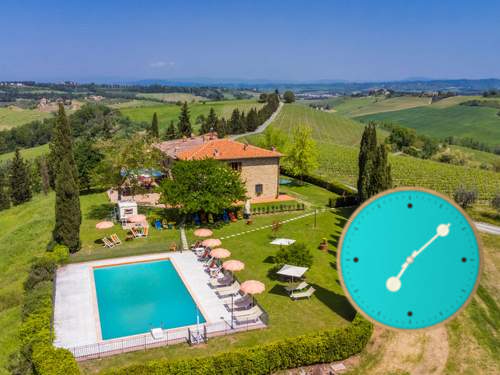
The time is 7,08
